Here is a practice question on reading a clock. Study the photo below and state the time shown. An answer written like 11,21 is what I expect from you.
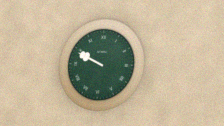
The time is 9,49
